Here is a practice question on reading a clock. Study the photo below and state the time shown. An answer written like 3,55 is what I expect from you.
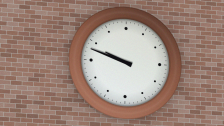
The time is 9,48
